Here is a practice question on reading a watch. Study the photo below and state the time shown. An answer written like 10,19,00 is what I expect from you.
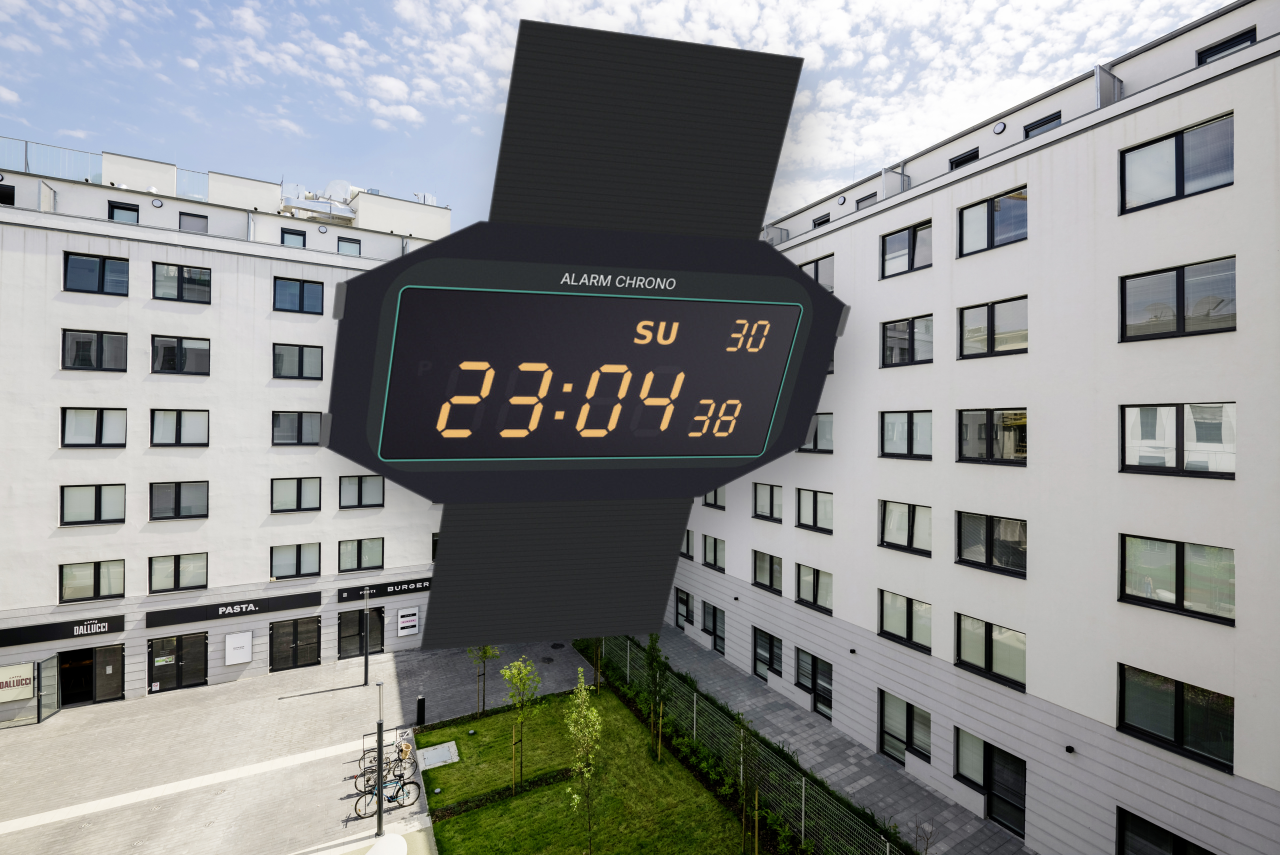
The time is 23,04,38
